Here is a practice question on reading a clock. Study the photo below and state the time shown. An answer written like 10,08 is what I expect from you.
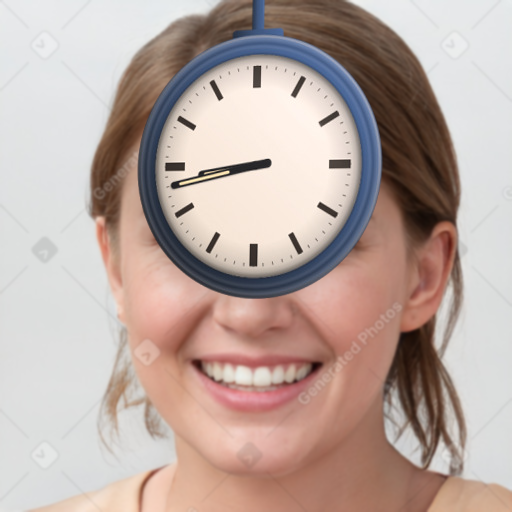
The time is 8,43
